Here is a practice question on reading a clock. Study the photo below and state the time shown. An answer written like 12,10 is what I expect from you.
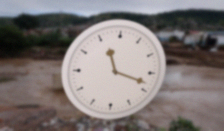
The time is 11,18
